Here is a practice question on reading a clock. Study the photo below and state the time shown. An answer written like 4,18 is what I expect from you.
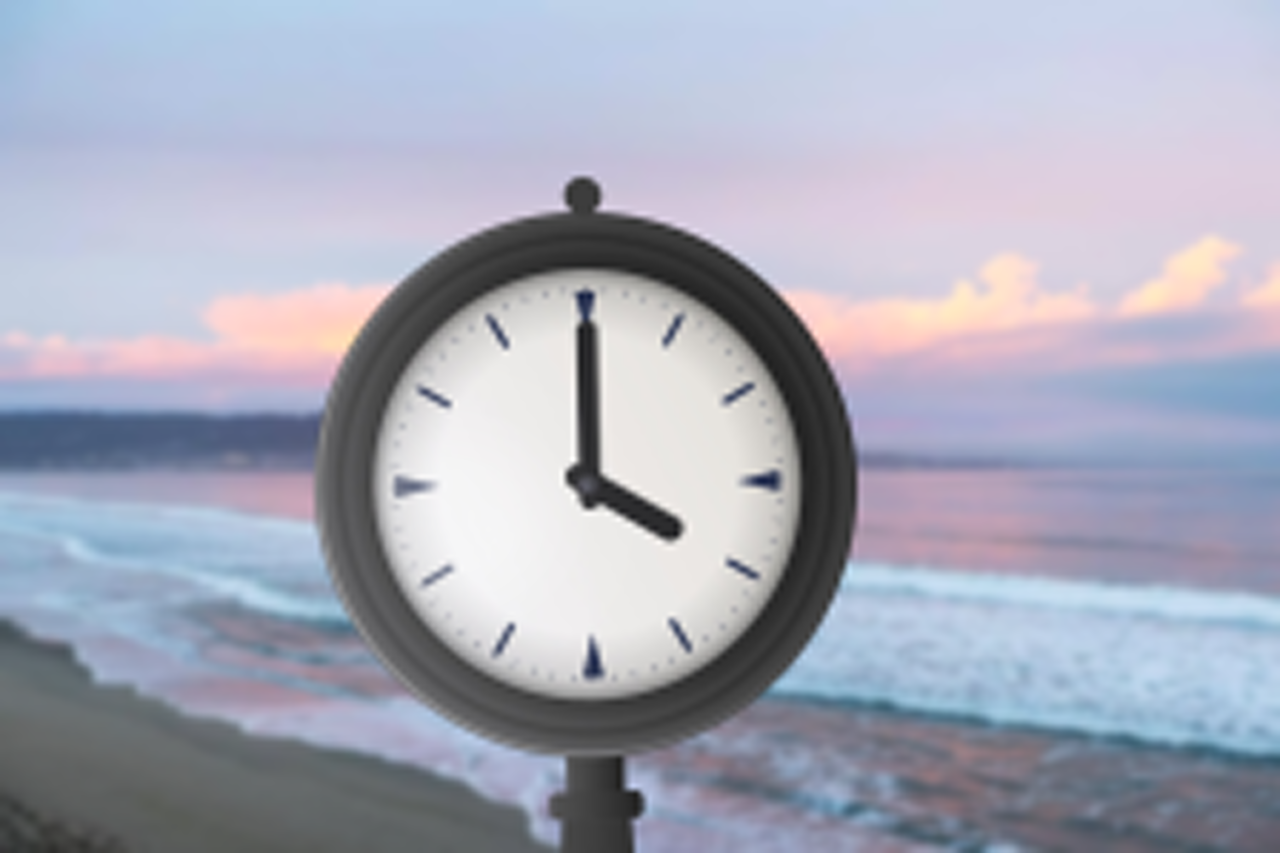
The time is 4,00
